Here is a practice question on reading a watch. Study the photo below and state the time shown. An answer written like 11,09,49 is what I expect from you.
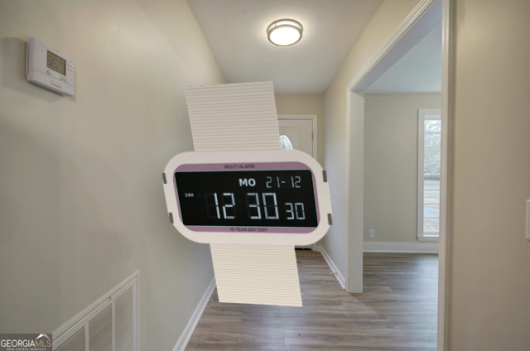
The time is 12,30,30
